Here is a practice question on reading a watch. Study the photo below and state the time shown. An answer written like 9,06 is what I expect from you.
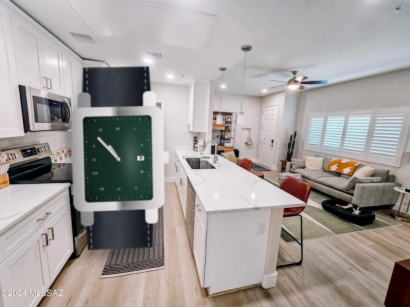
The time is 10,53
